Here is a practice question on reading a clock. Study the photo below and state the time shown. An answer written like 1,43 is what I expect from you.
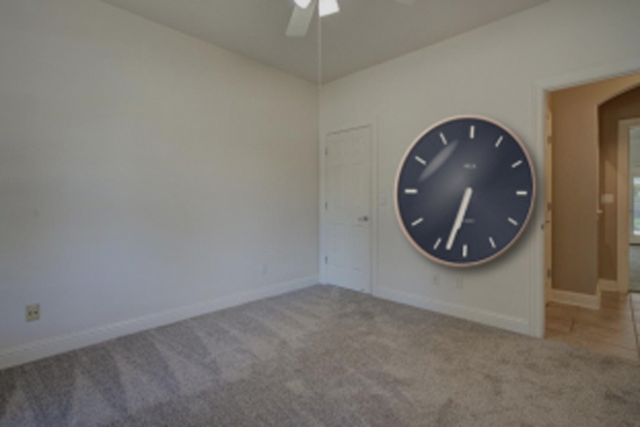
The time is 6,33
